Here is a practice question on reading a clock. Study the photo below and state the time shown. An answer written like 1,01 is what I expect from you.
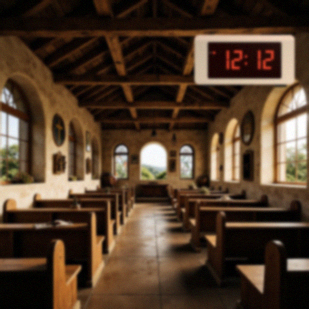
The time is 12,12
